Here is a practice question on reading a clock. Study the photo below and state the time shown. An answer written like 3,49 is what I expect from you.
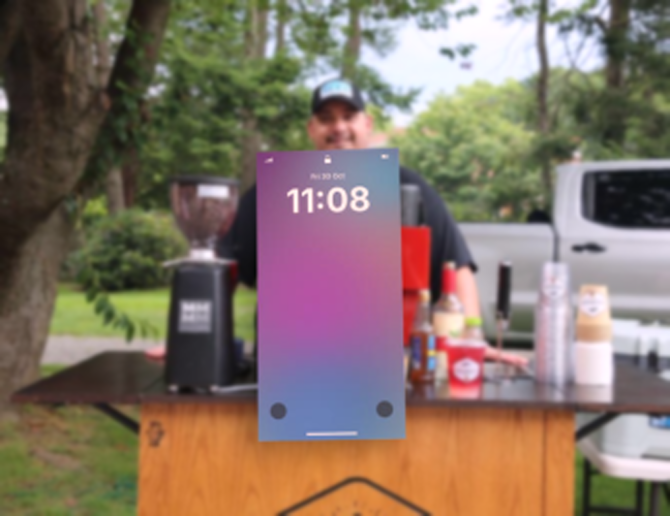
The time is 11,08
